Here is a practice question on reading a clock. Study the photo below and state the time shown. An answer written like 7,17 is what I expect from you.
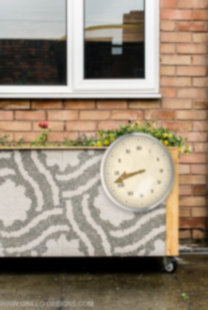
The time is 8,42
